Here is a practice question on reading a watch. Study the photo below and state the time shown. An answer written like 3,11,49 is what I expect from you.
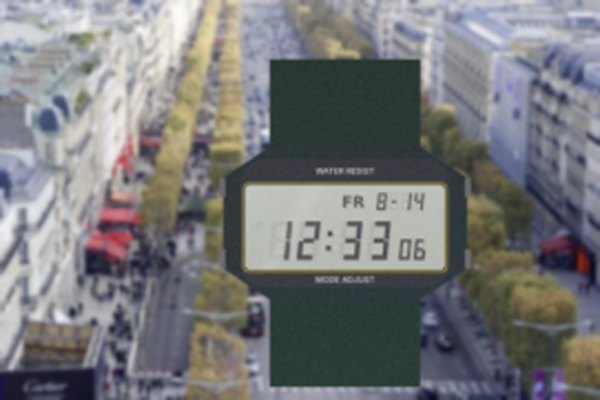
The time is 12,33,06
